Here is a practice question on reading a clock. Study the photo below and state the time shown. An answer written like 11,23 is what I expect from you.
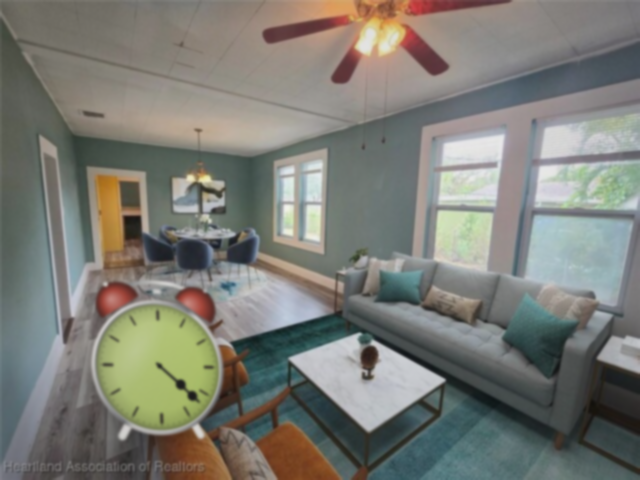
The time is 4,22
